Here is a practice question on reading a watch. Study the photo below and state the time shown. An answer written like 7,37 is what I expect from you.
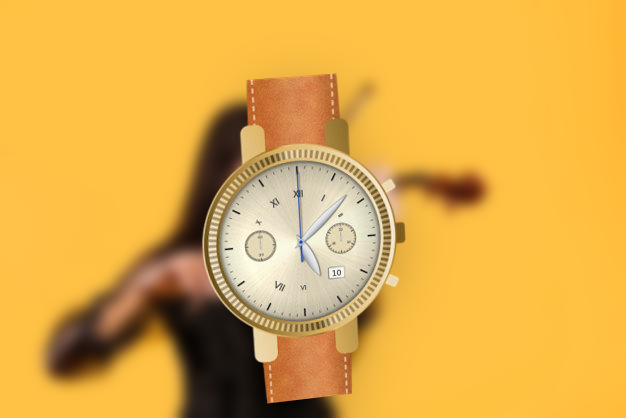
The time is 5,08
